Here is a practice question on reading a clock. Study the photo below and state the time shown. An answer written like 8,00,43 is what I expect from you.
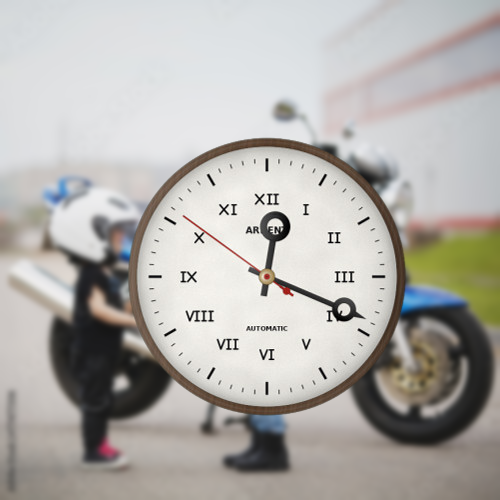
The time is 12,18,51
